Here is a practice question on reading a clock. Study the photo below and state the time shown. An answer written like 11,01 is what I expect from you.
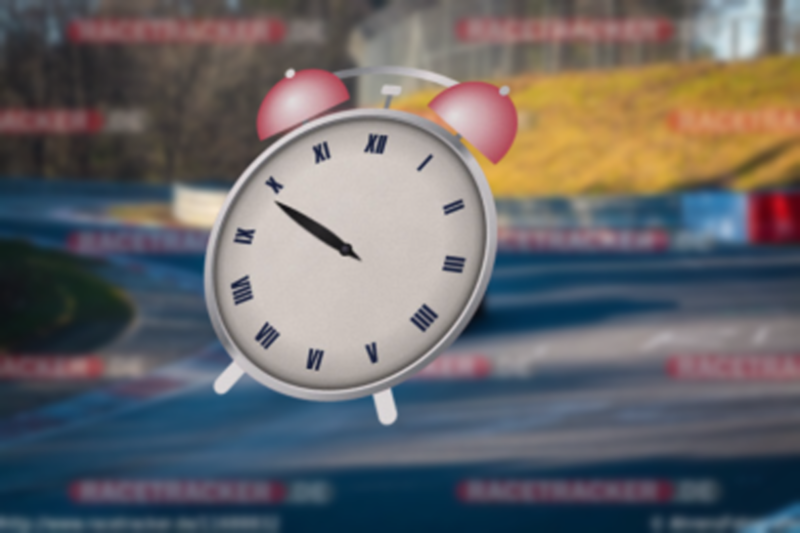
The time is 9,49
